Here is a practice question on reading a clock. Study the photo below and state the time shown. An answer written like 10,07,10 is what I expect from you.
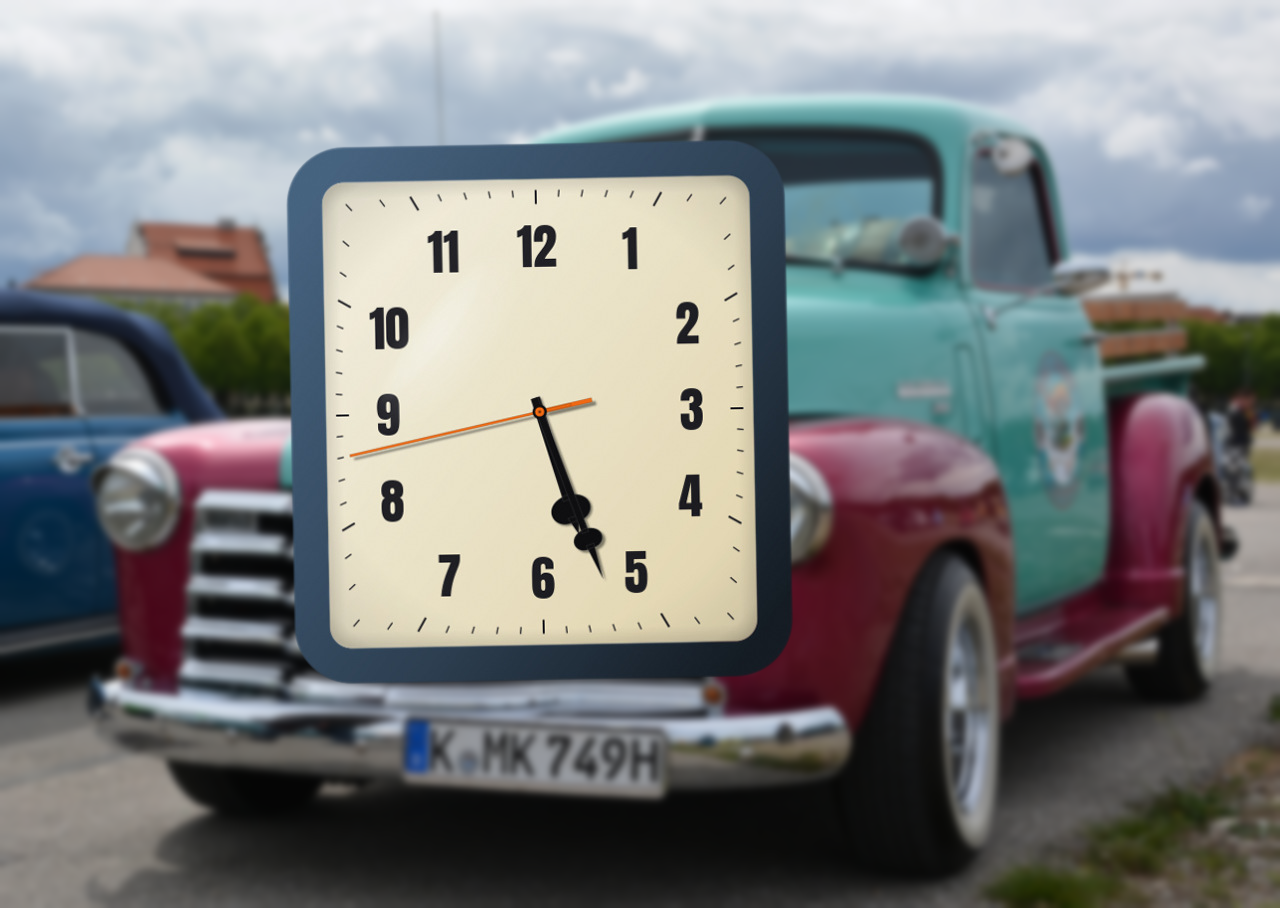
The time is 5,26,43
